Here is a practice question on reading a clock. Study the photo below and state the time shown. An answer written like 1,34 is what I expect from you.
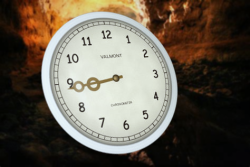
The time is 8,44
